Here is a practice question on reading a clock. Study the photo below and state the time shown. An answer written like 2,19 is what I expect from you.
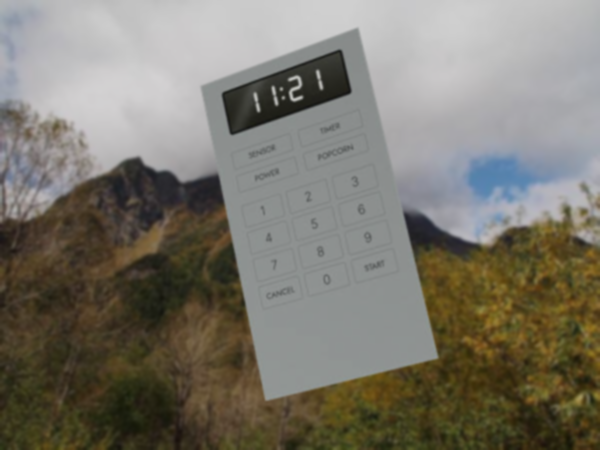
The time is 11,21
